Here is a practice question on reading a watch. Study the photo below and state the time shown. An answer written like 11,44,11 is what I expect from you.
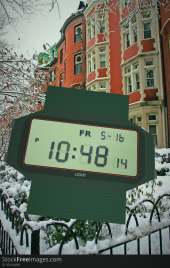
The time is 10,48,14
